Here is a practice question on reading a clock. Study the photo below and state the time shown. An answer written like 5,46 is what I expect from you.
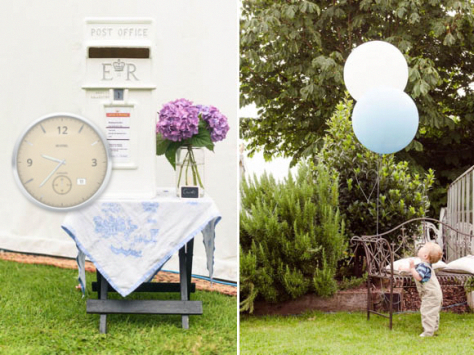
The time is 9,37
